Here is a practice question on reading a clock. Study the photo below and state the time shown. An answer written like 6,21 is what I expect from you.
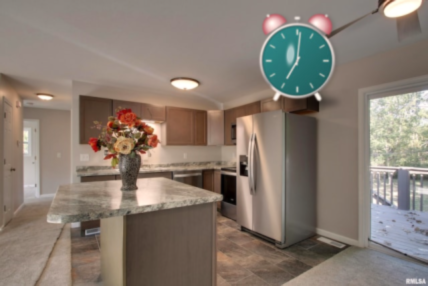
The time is 7,01
